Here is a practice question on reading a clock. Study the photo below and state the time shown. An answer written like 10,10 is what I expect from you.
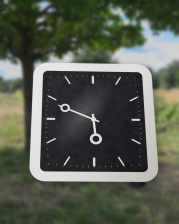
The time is 5,49
